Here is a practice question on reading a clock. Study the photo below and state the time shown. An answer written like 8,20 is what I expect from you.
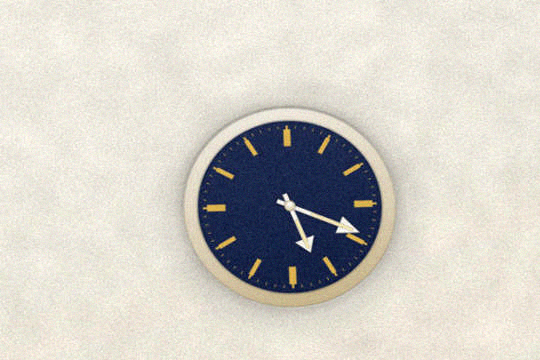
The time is 5,19
